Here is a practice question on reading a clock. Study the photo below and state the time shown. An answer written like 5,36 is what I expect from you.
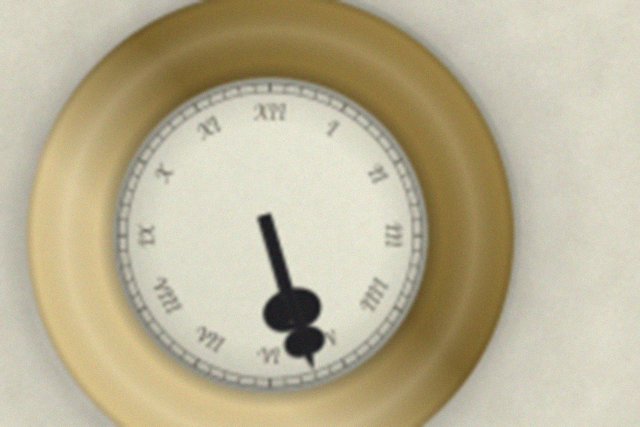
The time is 5,27
